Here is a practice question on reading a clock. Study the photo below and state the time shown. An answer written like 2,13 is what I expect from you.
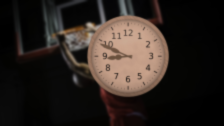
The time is 8,49
